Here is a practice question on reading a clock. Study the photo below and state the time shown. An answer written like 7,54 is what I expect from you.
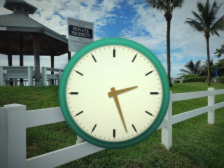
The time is 2,27
